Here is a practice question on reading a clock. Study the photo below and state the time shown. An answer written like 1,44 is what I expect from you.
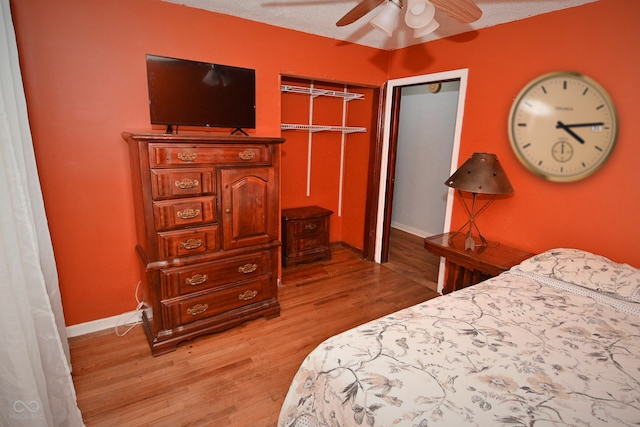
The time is 4,14
